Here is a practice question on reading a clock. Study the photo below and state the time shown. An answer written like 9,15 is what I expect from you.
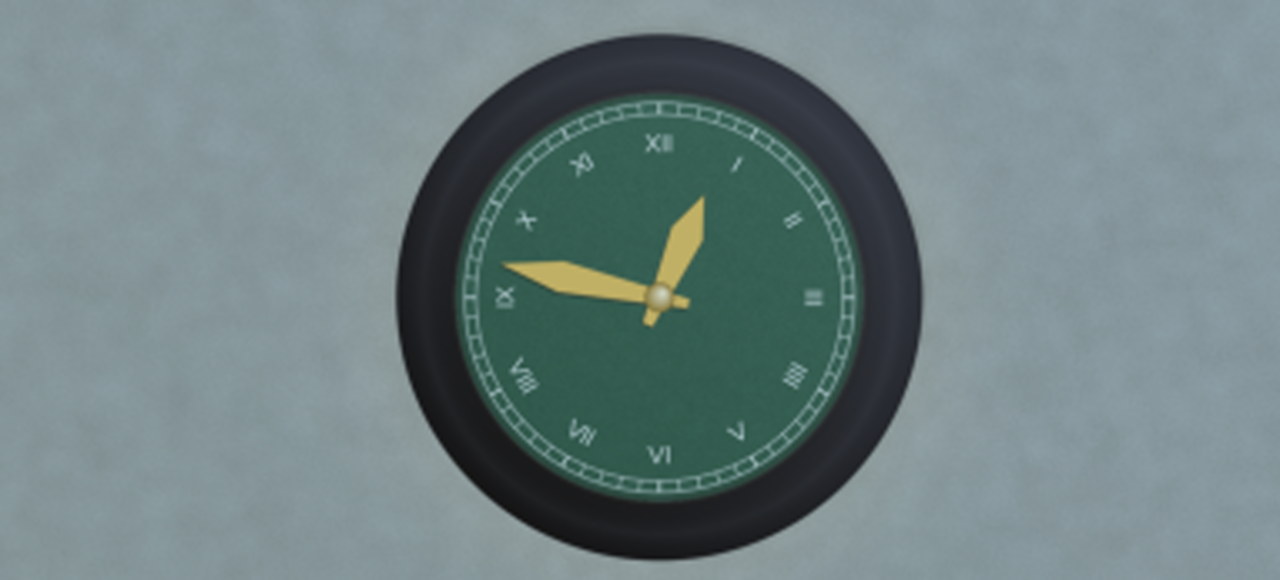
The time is 12,47
